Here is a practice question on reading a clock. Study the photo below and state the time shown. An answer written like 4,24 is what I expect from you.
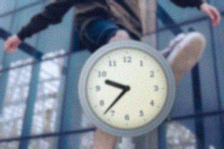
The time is 9,37
